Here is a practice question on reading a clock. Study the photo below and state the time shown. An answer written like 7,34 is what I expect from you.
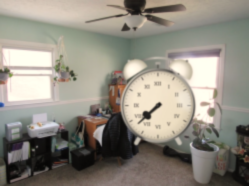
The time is 7,38
